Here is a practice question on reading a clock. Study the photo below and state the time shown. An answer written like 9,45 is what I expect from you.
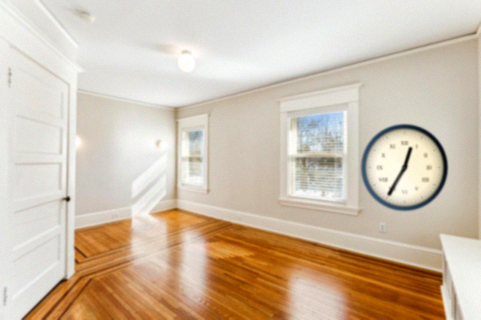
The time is 12,35
